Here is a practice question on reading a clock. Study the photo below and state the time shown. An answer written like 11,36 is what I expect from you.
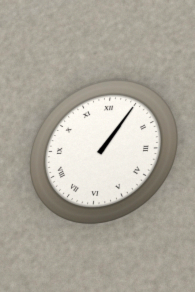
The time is 1,05
